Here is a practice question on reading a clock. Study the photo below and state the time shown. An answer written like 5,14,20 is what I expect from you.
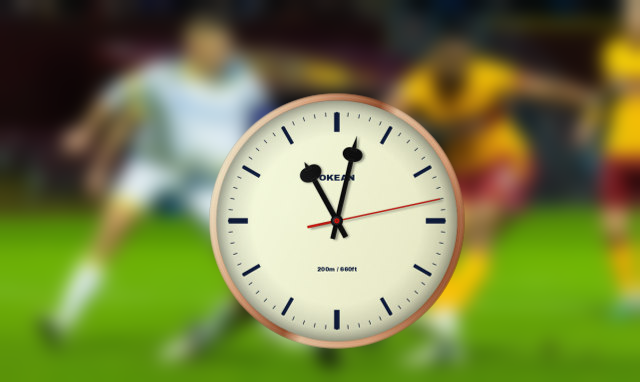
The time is 11,02,13
